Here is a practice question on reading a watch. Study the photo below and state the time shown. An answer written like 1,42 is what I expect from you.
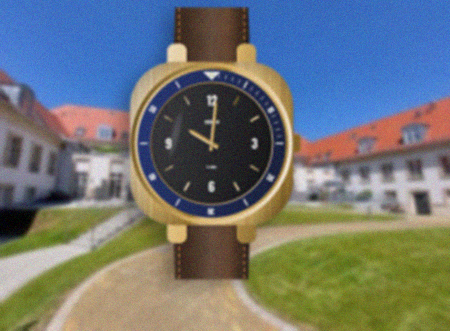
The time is 10,01
